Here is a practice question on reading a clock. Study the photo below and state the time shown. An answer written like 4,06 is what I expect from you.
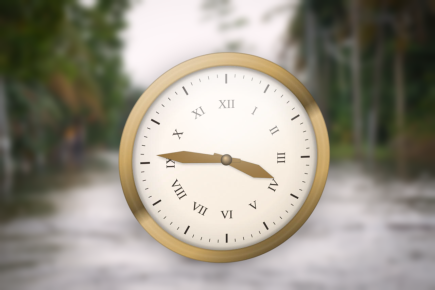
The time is 3,46
